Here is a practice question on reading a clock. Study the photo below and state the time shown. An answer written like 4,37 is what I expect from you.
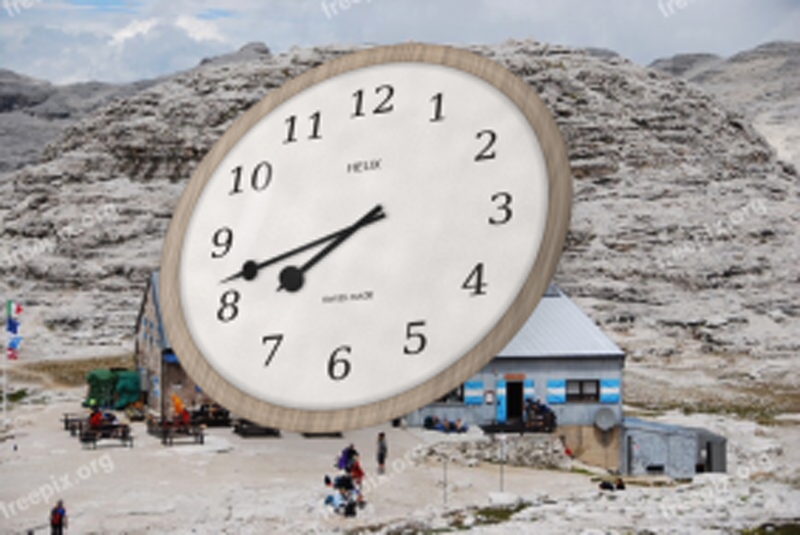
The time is 7,42
